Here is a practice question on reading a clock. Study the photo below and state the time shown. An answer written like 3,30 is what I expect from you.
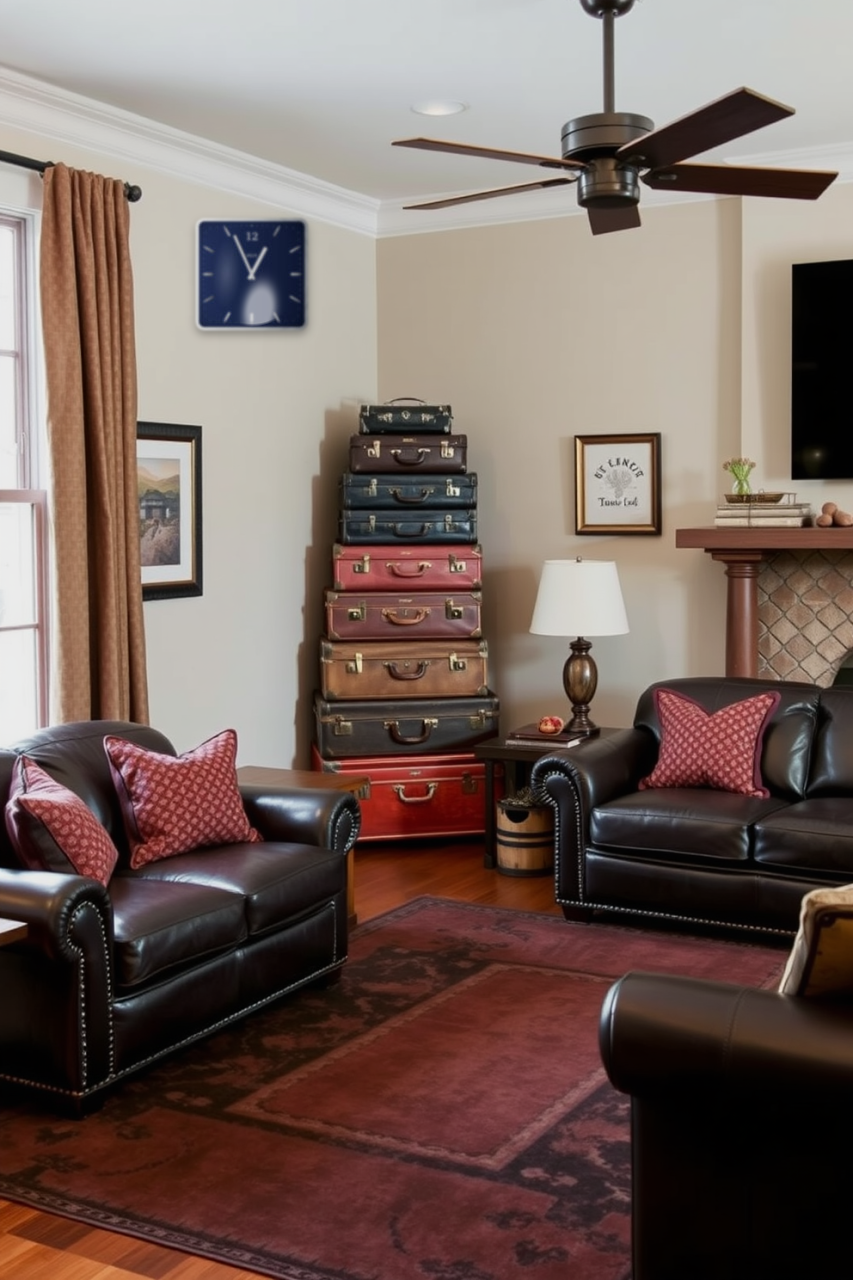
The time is 12,56
